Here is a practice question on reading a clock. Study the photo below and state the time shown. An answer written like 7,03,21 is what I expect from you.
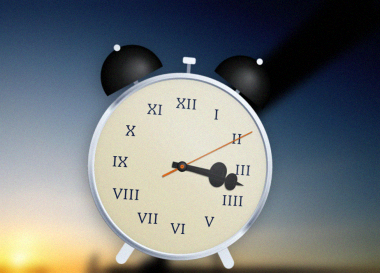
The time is 3,17,10
